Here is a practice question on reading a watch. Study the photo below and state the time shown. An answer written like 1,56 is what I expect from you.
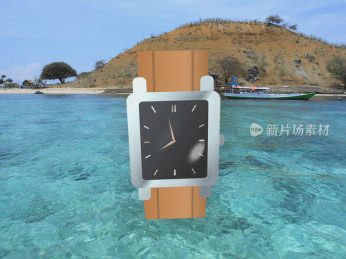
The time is 7,58
